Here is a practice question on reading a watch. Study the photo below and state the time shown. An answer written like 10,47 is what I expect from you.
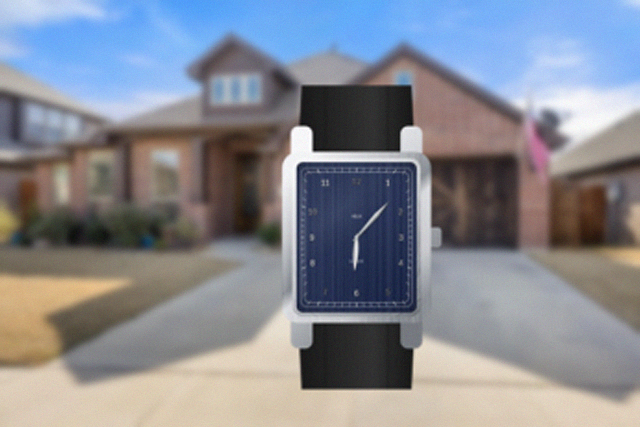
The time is 6,07
